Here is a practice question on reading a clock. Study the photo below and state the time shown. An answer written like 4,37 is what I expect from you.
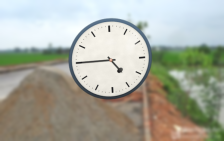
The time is 4,45
